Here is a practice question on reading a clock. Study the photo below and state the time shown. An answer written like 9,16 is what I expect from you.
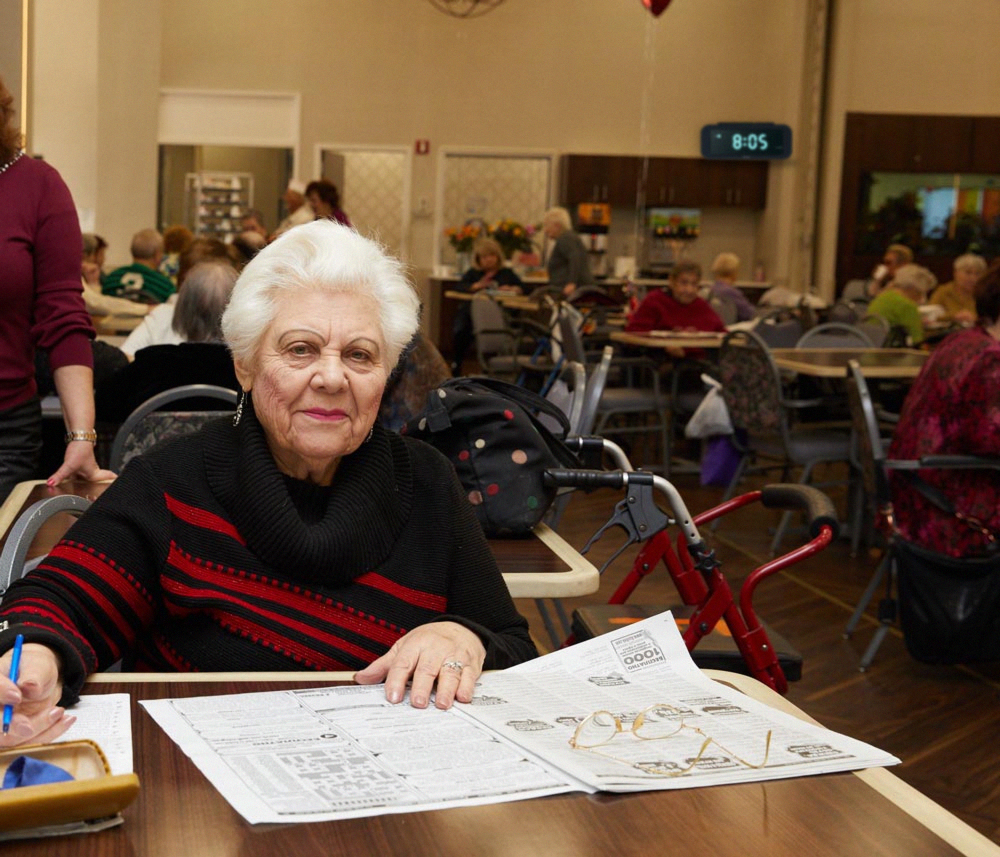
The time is 8,05
